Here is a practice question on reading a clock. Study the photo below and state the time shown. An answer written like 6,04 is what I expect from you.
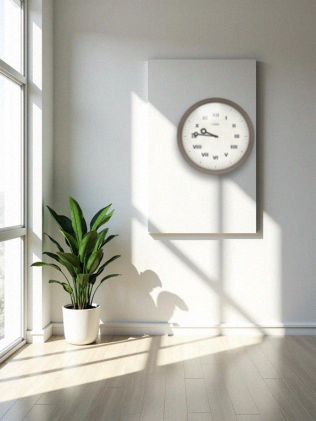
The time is 9,46
